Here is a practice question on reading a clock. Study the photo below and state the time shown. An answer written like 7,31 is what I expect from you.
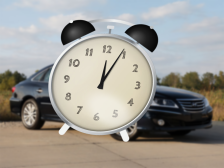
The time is 12,04
